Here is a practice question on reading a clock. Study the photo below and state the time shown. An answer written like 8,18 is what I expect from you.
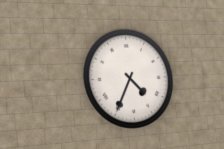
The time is 4,35
